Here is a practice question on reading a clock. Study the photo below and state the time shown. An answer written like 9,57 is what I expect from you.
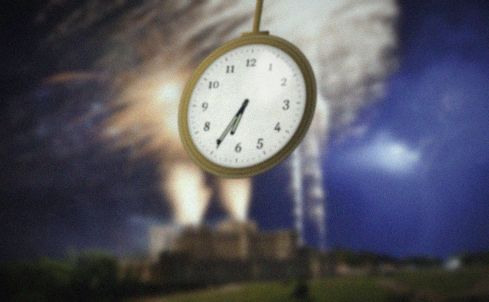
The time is 6,35
